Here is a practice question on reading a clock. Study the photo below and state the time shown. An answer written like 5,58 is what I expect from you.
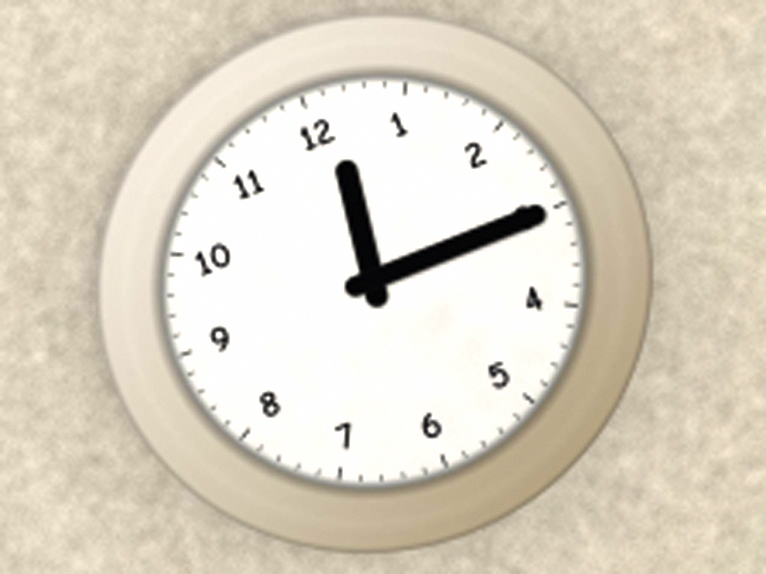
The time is 12,15
